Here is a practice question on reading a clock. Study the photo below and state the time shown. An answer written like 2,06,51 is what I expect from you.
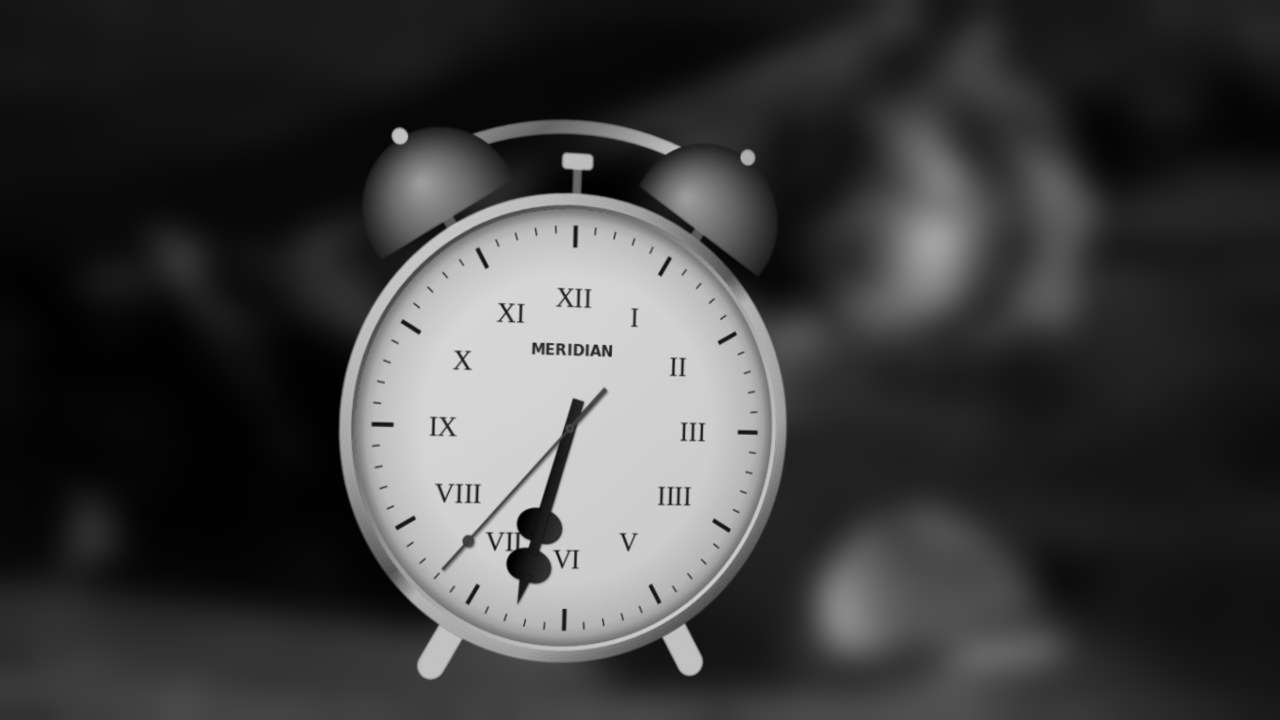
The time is 6,32,37
